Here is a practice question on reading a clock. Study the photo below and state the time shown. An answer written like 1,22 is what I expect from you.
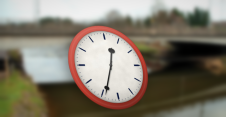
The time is 12,34
